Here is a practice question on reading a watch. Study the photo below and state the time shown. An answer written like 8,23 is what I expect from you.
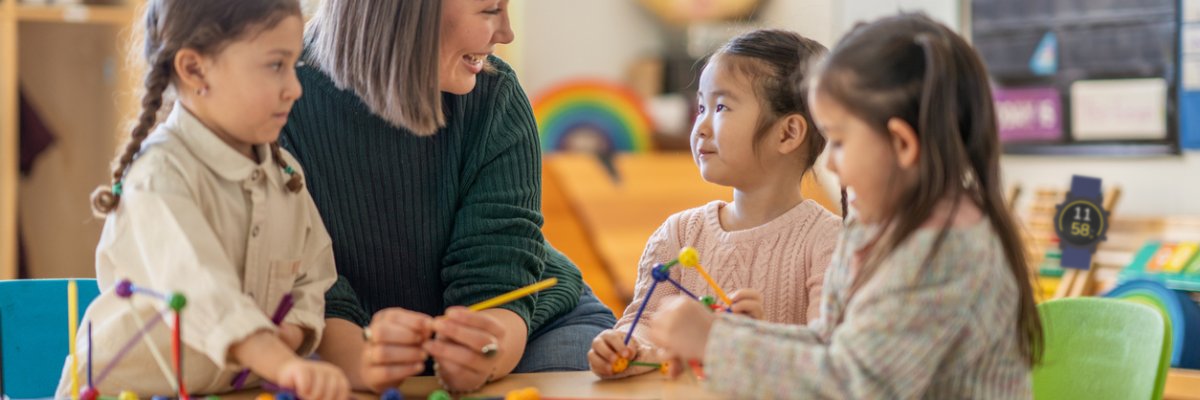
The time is 11,58
